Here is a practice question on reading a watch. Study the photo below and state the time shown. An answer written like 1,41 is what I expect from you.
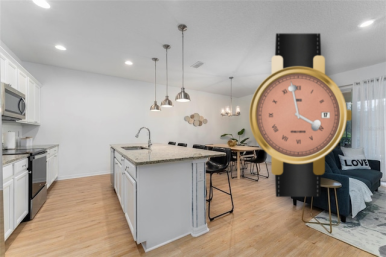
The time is 3,58
